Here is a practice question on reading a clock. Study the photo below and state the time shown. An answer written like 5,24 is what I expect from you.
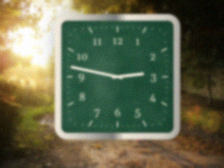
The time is 2,47
